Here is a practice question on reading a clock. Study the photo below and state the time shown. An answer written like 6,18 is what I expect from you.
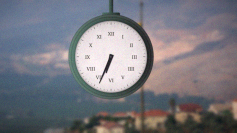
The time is 6,34
